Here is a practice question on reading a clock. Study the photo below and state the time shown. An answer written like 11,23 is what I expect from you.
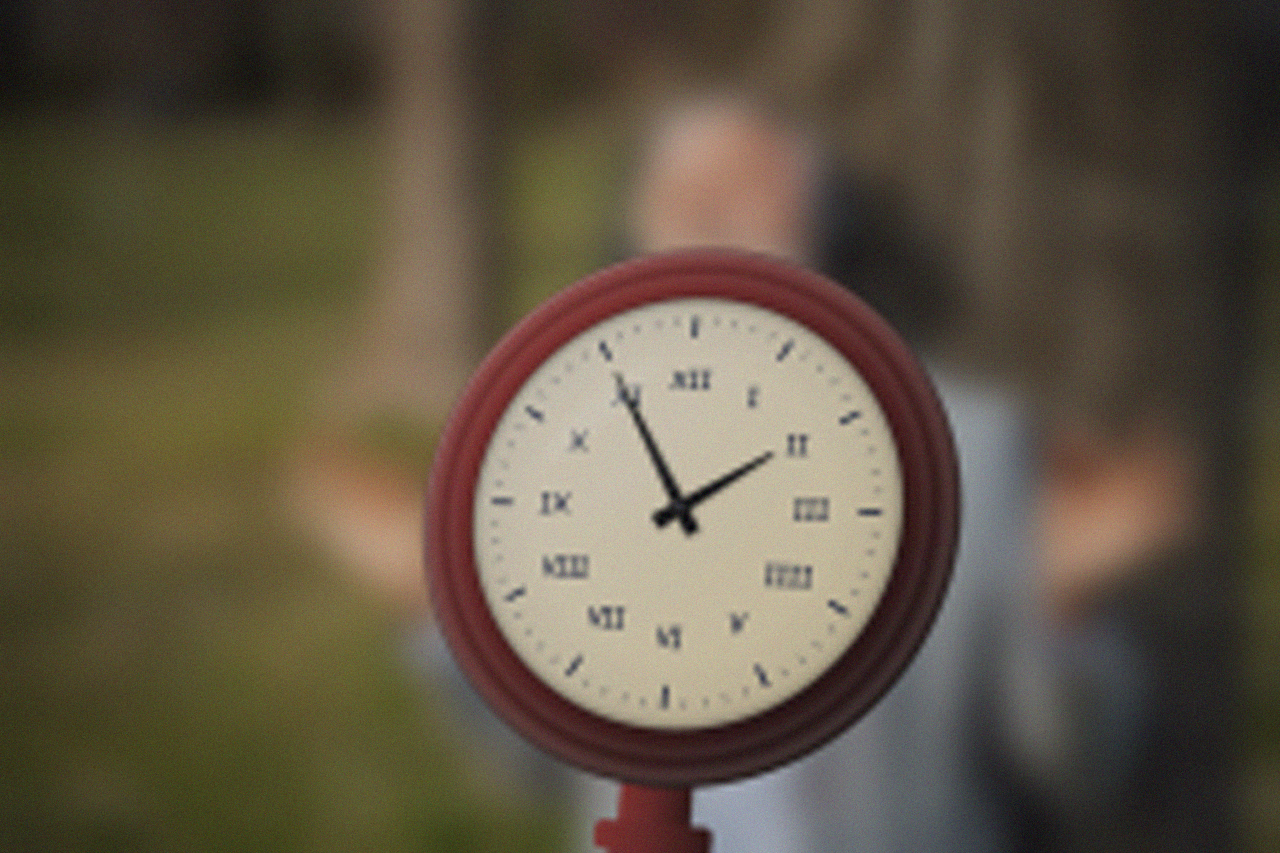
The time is 1,55
